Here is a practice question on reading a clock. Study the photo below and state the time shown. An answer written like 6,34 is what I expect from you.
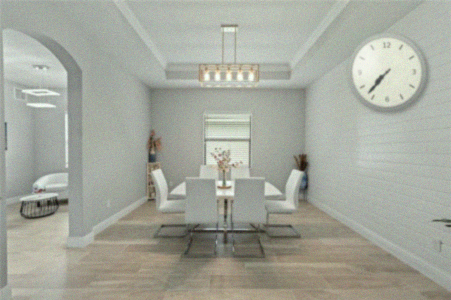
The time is 7,37
